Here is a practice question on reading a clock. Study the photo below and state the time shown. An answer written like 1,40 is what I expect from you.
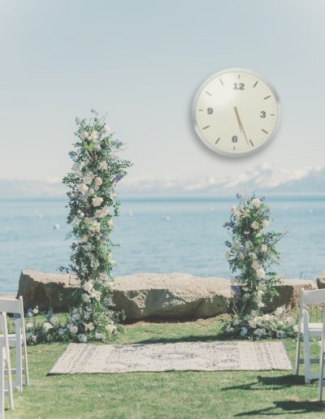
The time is 5,26
